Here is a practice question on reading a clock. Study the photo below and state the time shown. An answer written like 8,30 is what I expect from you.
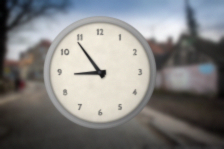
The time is 8,54
